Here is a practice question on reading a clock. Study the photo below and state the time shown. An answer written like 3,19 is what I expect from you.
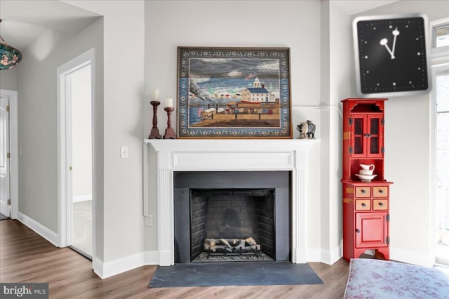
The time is 11,02
